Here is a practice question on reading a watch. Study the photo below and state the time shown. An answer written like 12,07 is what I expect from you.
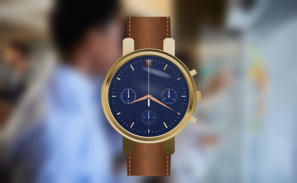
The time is 8,20
